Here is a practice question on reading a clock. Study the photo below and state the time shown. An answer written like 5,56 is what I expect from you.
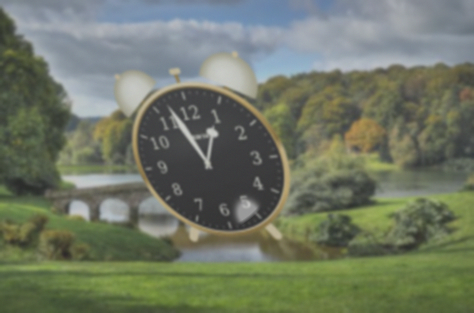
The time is 12,57
